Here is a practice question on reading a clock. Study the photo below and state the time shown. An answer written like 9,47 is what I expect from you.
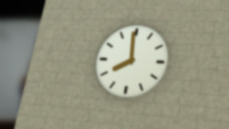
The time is 7,59
